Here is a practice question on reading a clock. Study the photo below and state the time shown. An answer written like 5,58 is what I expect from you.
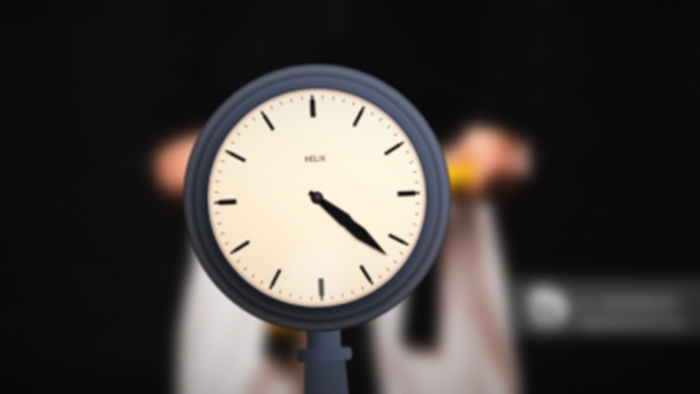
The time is 4,22
